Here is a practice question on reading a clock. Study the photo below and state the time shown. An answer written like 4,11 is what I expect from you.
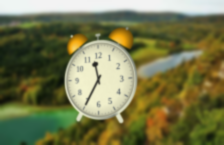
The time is 11,35
